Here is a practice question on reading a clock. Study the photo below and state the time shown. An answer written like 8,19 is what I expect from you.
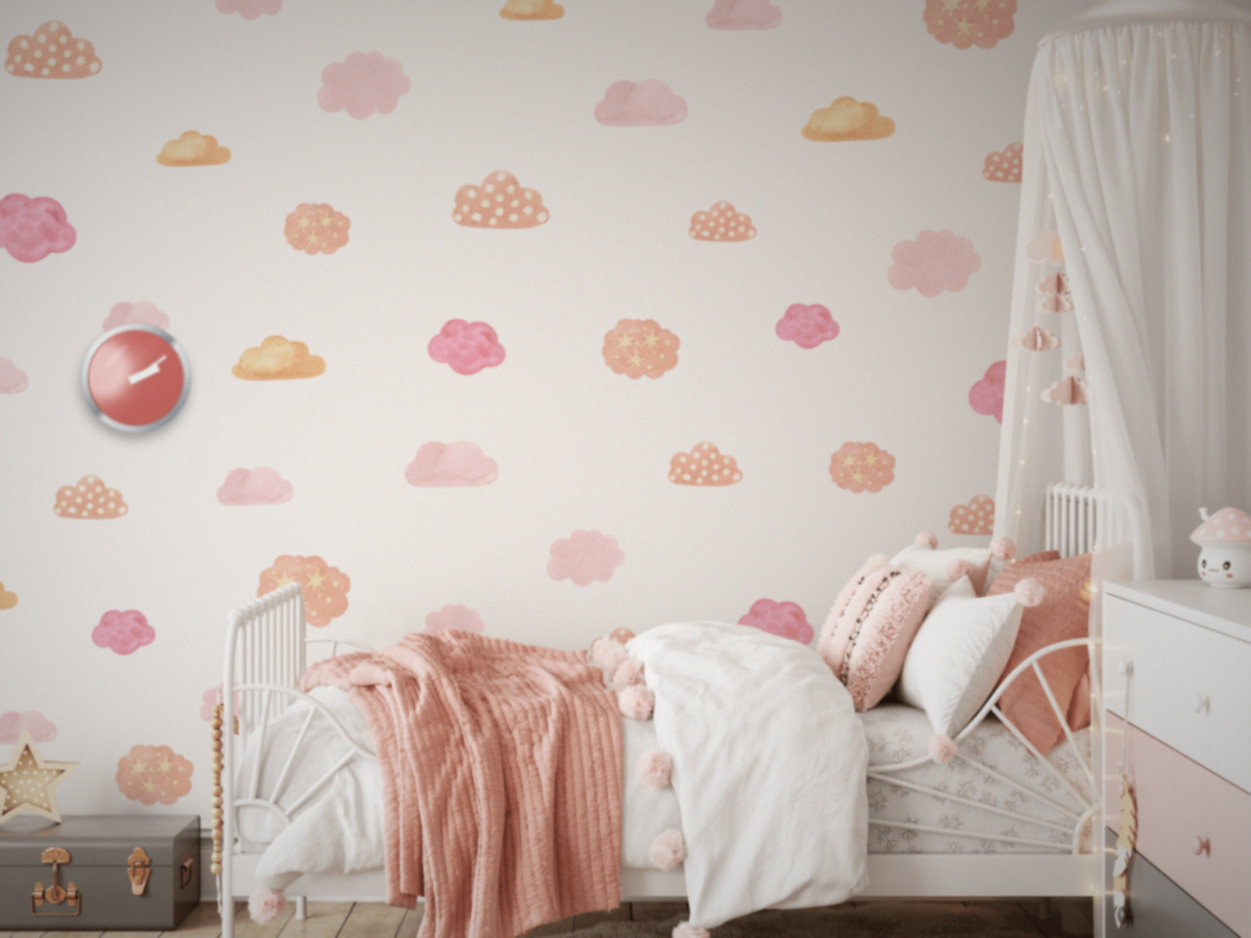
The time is 2,09
